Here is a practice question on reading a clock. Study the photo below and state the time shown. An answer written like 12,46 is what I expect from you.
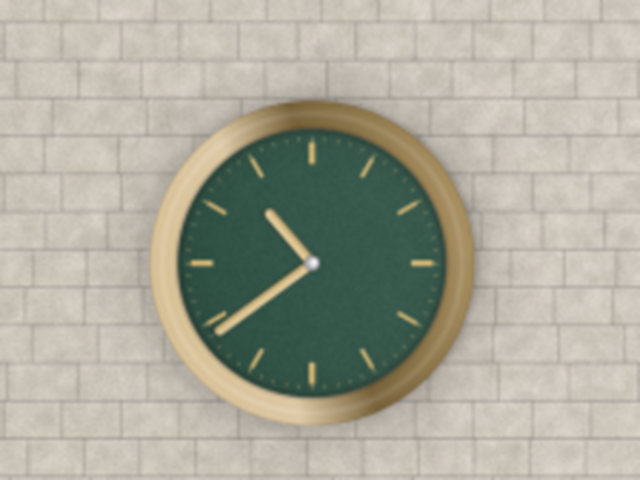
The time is 10,39
